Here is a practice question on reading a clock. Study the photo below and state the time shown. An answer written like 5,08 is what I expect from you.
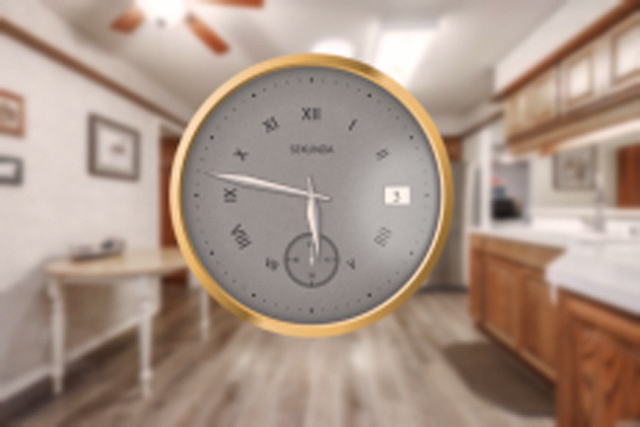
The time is 5,47
